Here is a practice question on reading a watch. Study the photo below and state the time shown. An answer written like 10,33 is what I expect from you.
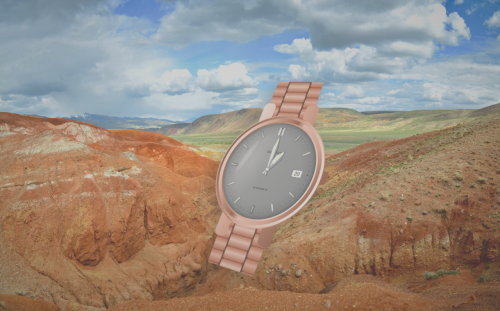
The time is 1,00
